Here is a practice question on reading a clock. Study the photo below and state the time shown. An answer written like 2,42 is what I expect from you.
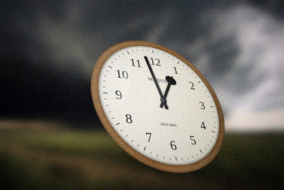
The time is 12,58
